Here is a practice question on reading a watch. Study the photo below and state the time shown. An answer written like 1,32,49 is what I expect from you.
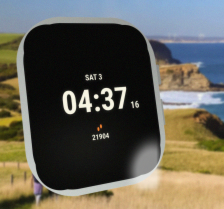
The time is 4,37,16
